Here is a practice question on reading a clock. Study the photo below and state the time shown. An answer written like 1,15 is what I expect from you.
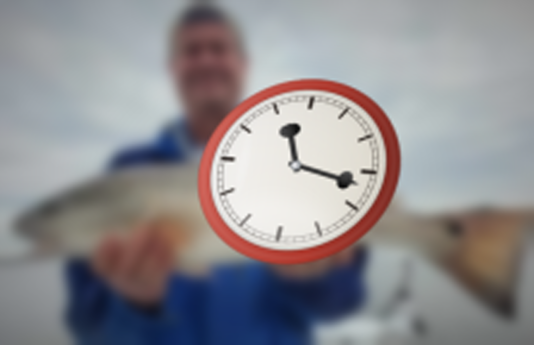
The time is 11,17
